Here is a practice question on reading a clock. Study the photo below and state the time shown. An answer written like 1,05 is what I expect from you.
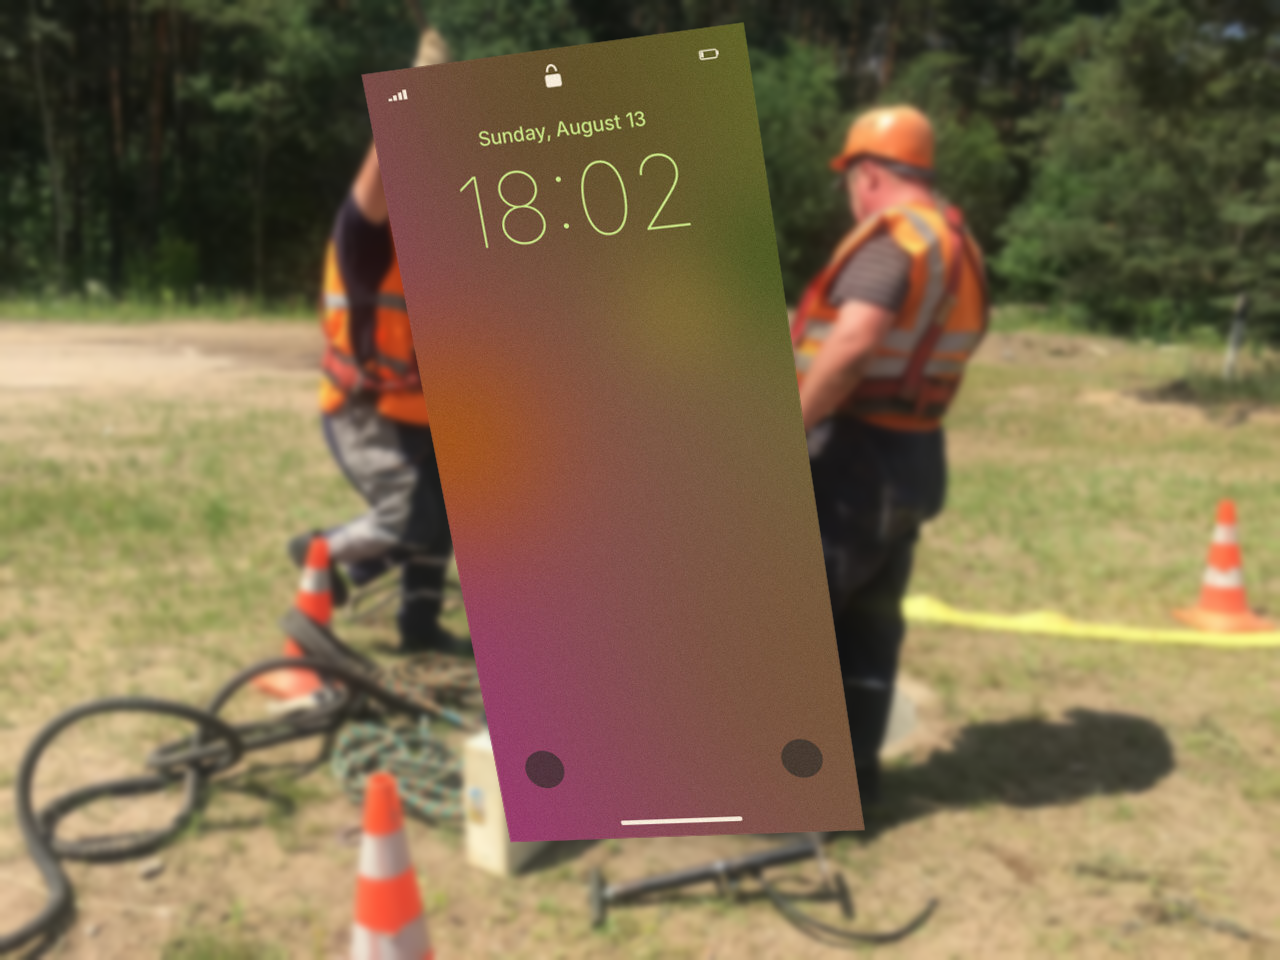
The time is 18,02
